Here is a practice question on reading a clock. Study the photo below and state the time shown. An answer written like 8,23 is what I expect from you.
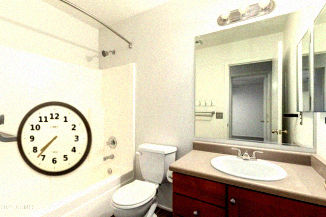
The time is 7,37
